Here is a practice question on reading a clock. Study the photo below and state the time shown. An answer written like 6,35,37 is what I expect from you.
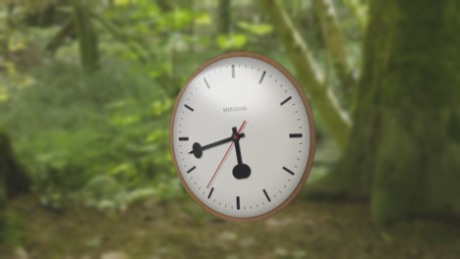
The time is 5,42,36
